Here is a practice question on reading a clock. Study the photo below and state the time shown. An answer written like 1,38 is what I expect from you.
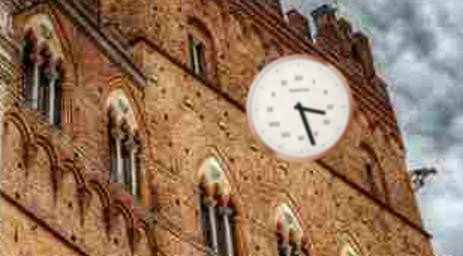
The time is 3,27
